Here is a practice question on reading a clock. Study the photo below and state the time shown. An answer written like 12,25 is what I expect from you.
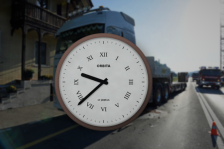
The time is 9,38
